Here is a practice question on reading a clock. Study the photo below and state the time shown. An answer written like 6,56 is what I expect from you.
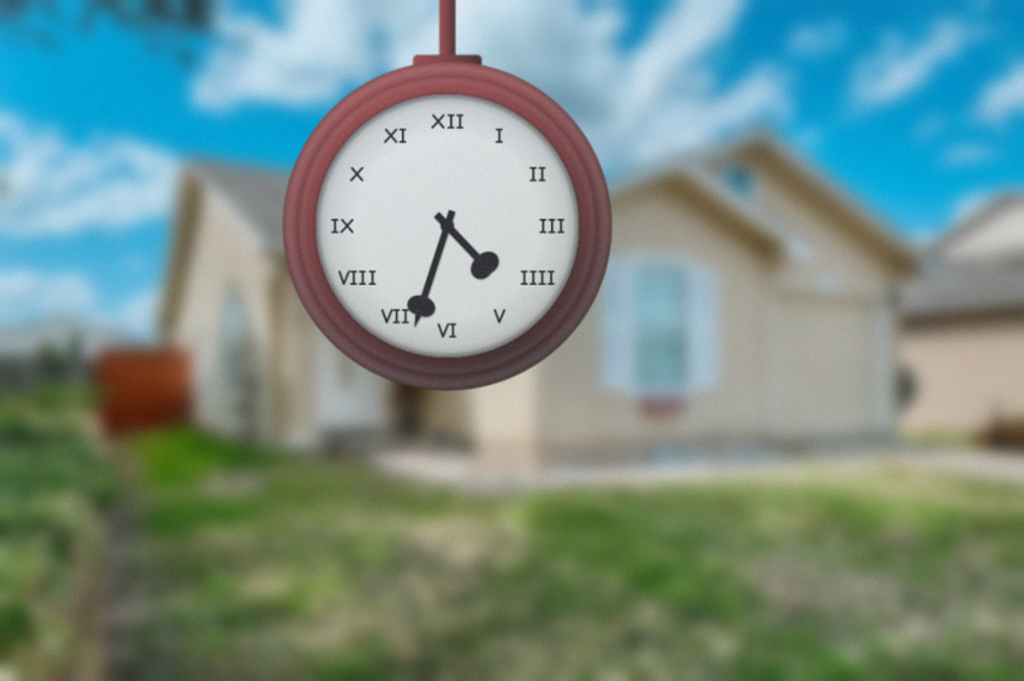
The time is 4,33
